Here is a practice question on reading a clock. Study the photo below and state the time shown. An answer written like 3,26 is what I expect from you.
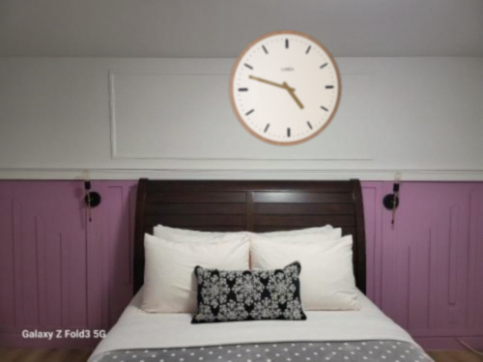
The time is 4,48
